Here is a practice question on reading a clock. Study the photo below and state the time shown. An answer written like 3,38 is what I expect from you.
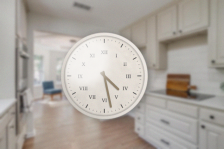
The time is 4,28
